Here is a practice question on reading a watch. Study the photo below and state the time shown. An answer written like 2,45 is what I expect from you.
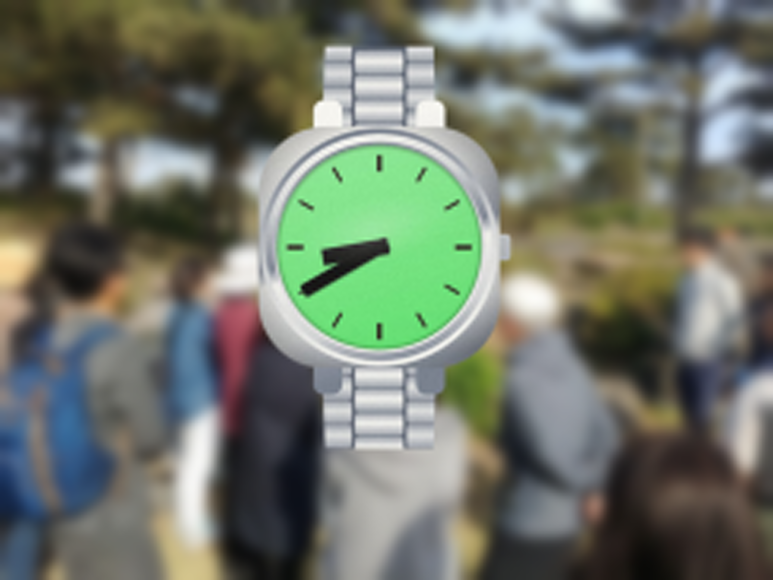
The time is 8,40
